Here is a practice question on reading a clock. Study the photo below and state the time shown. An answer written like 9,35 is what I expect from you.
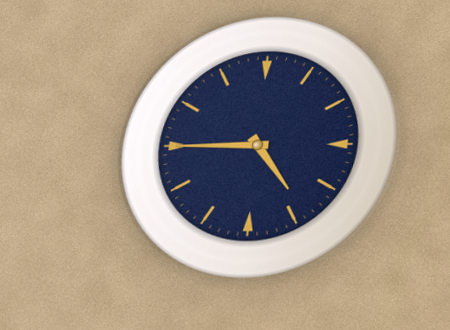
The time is 4,45
